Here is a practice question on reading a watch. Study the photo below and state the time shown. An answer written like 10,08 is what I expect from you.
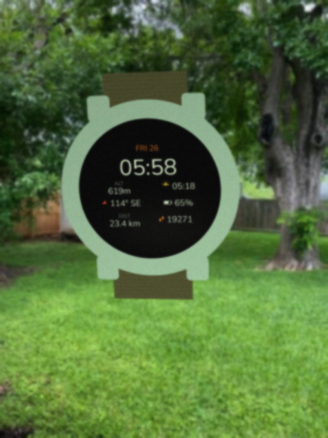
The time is 5,58
